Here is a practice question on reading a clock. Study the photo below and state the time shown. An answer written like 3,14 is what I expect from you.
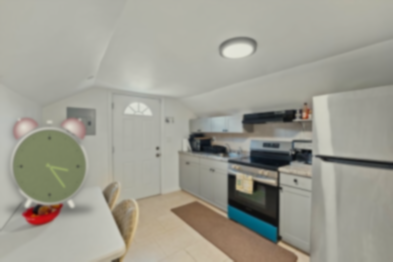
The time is 3,24
